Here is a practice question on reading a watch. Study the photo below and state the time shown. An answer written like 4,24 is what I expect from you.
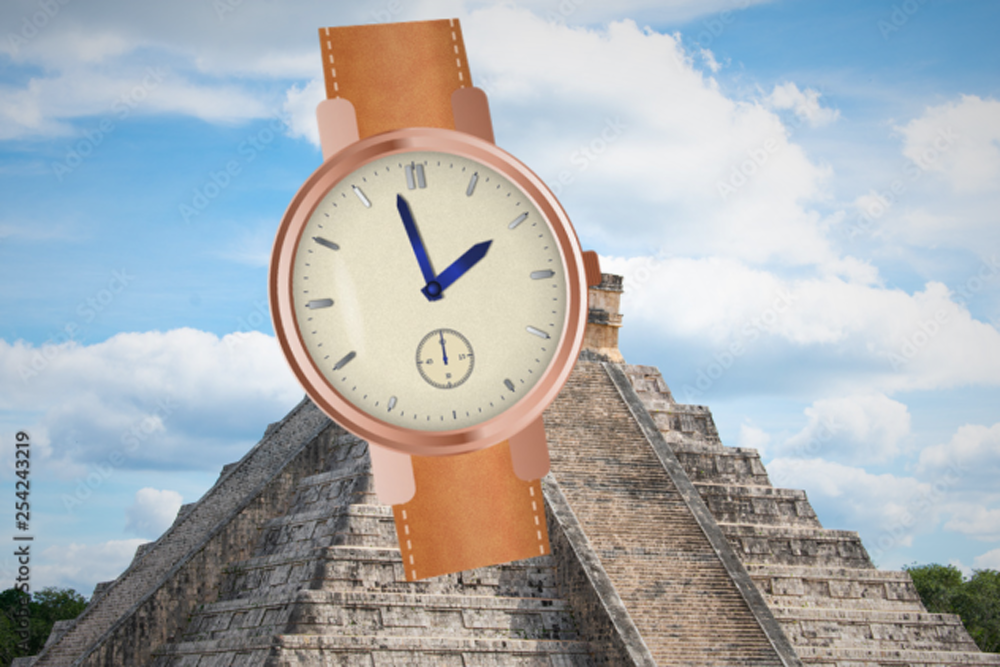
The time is 1,58
